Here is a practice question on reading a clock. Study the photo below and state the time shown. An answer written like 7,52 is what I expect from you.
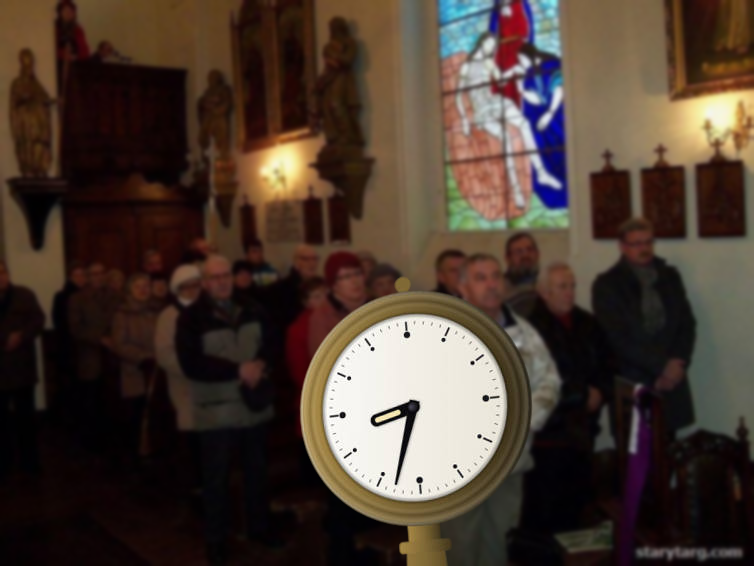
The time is 8,33
